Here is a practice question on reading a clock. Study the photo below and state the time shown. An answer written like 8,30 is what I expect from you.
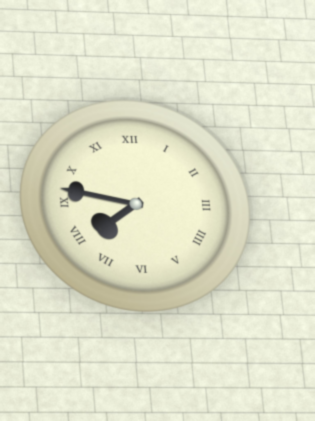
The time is 7,47
